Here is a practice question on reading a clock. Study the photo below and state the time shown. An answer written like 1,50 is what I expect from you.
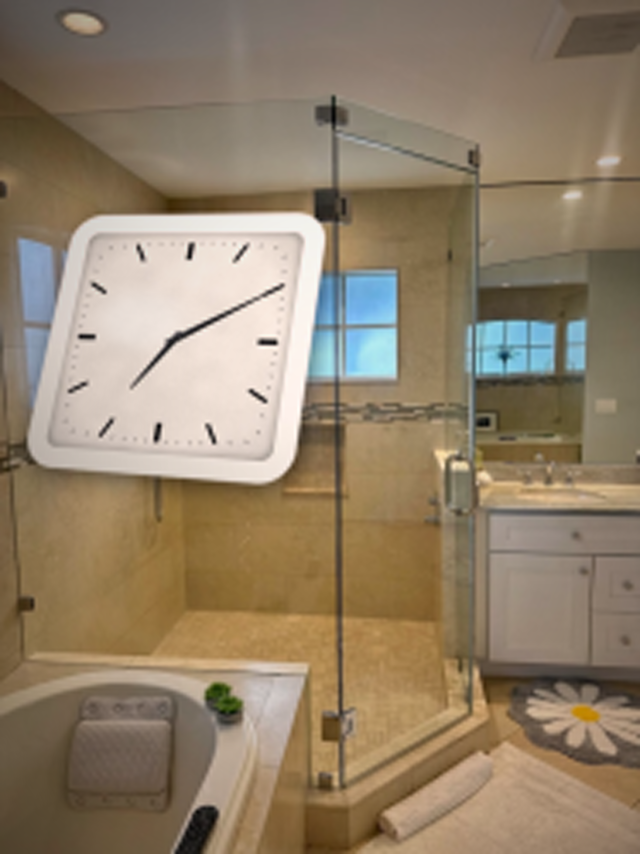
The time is 7,10
